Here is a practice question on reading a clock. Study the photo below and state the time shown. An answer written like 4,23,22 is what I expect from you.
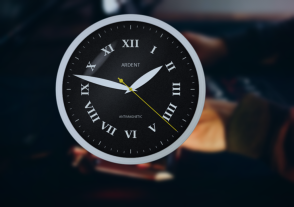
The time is 1,47,22
